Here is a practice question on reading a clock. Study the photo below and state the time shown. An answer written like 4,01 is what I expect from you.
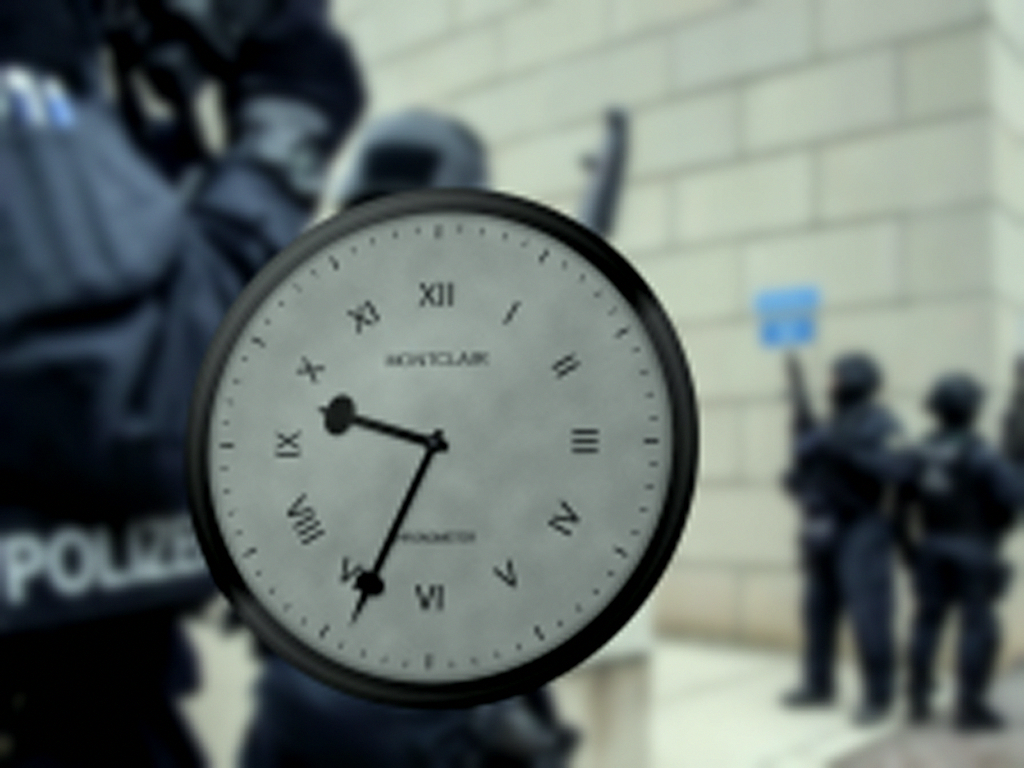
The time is 9,34
